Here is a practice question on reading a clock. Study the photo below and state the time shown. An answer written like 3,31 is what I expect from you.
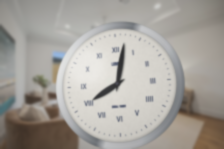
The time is 8,02
